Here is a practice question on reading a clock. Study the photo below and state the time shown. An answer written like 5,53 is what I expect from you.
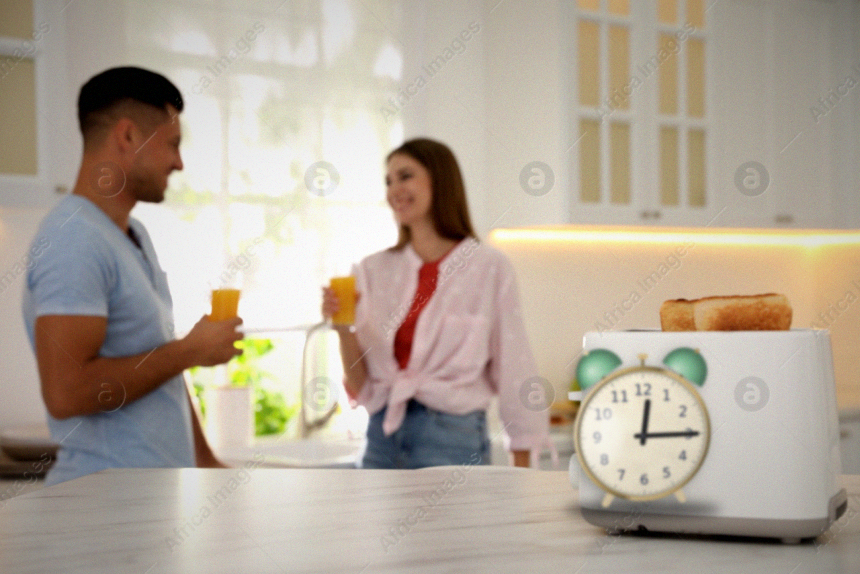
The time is 12,15
